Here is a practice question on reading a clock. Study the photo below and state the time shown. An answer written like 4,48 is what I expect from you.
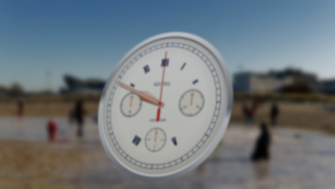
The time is 9,49
